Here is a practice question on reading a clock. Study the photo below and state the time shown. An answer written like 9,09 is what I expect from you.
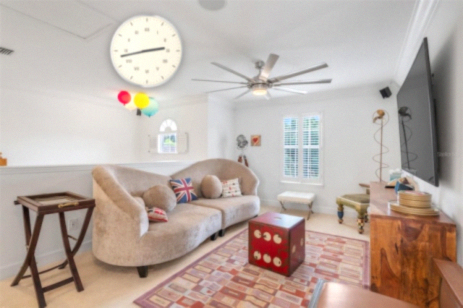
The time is 2,43
